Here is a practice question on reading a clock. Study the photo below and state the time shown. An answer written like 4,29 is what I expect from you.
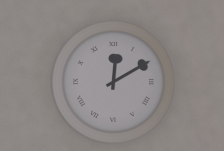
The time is 12,10
